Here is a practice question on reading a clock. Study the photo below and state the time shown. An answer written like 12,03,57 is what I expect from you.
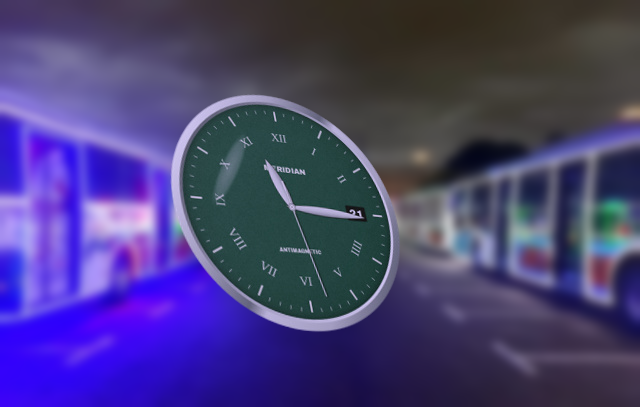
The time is 11,15,28
